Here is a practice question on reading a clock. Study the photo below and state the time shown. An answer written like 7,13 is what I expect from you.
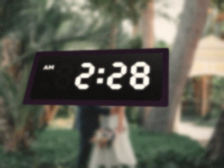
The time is 2,28
